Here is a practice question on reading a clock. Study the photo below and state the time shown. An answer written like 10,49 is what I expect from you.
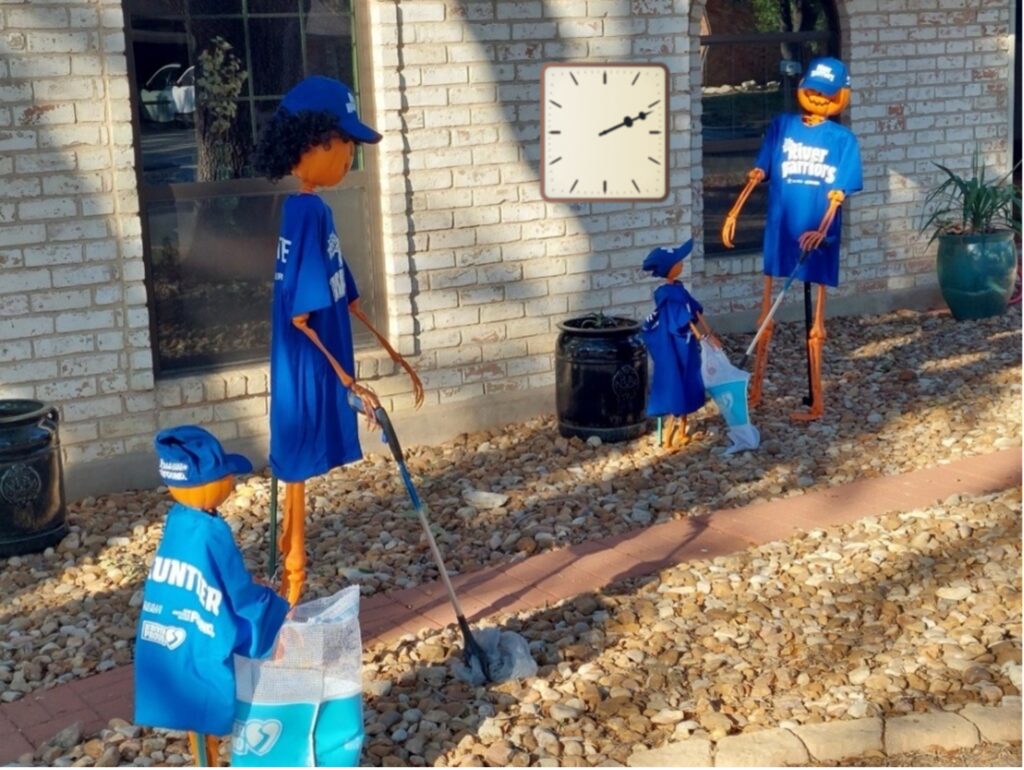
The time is 2,11
